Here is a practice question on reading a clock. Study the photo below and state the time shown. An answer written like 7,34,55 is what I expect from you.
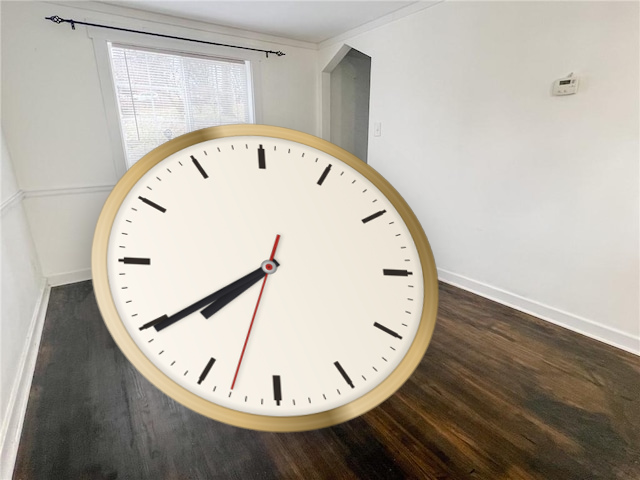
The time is 7,39,33
